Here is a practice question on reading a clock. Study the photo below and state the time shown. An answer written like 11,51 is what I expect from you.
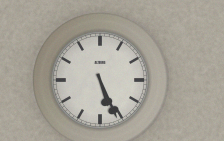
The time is 5,26
